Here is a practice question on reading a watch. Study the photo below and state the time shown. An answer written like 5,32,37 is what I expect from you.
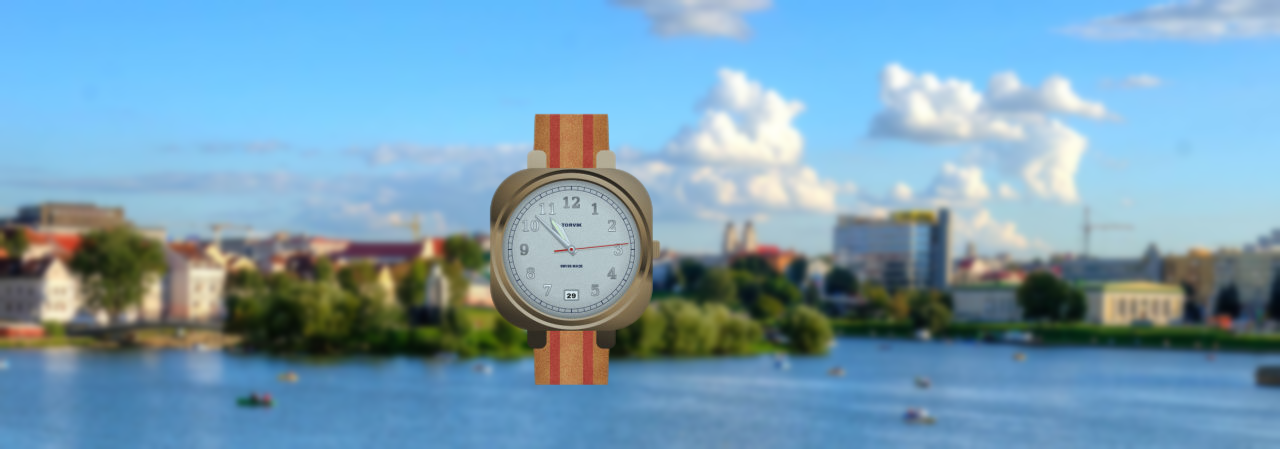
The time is 10,52,14
